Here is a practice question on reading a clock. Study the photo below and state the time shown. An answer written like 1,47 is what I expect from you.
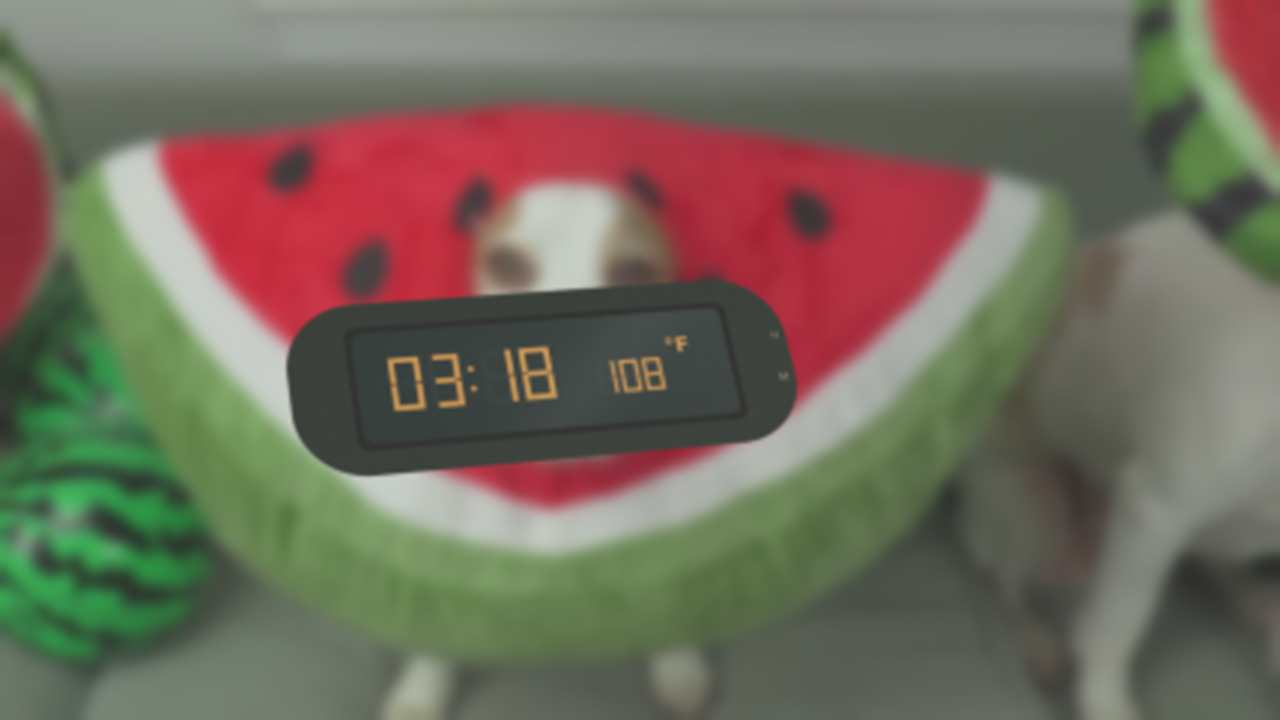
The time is 3,18
